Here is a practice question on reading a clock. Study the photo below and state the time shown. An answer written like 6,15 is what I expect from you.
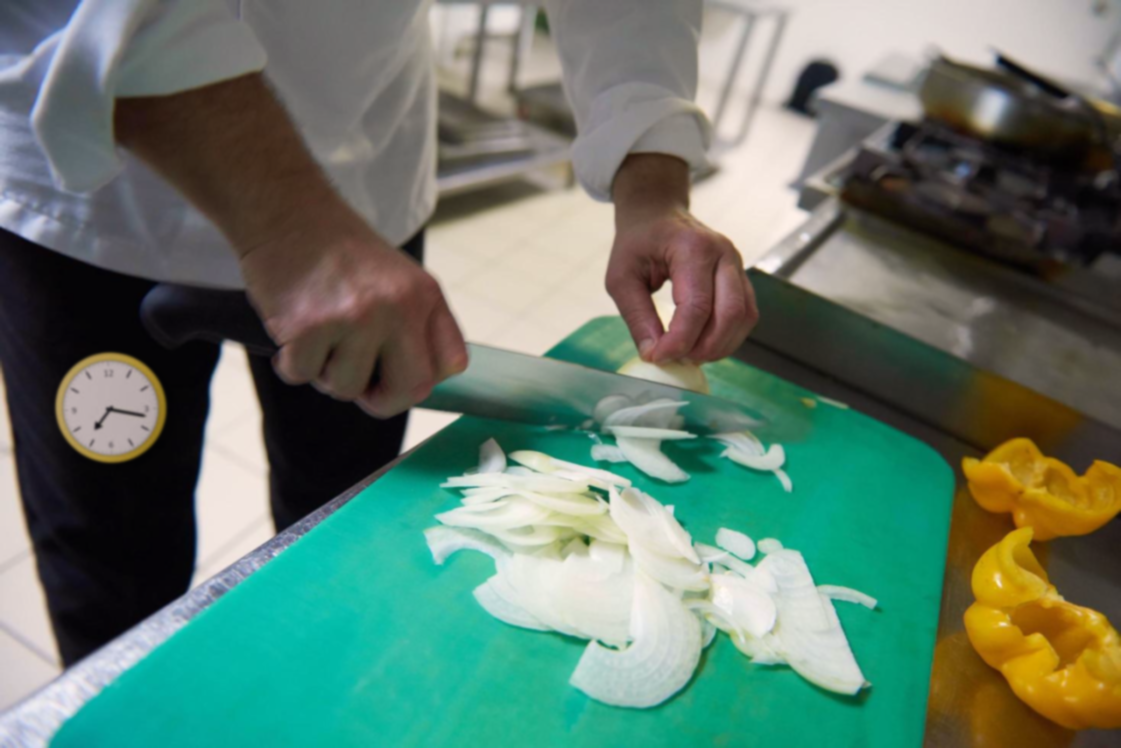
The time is 7,17
